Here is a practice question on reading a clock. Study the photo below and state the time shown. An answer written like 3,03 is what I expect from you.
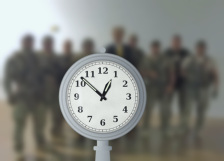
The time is 12,52
